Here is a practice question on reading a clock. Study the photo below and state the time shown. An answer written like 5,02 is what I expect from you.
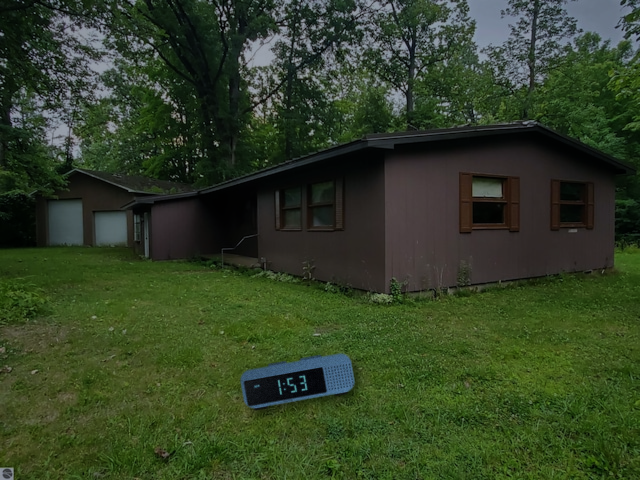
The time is 1,53
